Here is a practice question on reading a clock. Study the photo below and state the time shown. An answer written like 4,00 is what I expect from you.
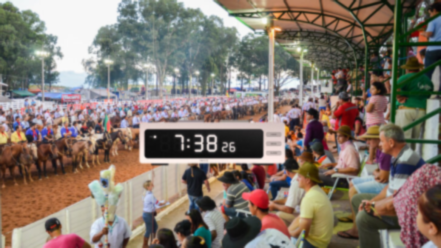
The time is 7,38
